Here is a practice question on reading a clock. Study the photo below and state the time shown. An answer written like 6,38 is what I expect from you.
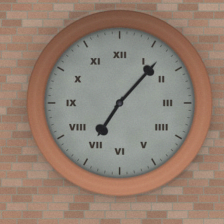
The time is 7,07
